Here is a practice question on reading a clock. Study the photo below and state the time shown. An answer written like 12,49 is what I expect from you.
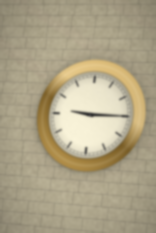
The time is 9,15
